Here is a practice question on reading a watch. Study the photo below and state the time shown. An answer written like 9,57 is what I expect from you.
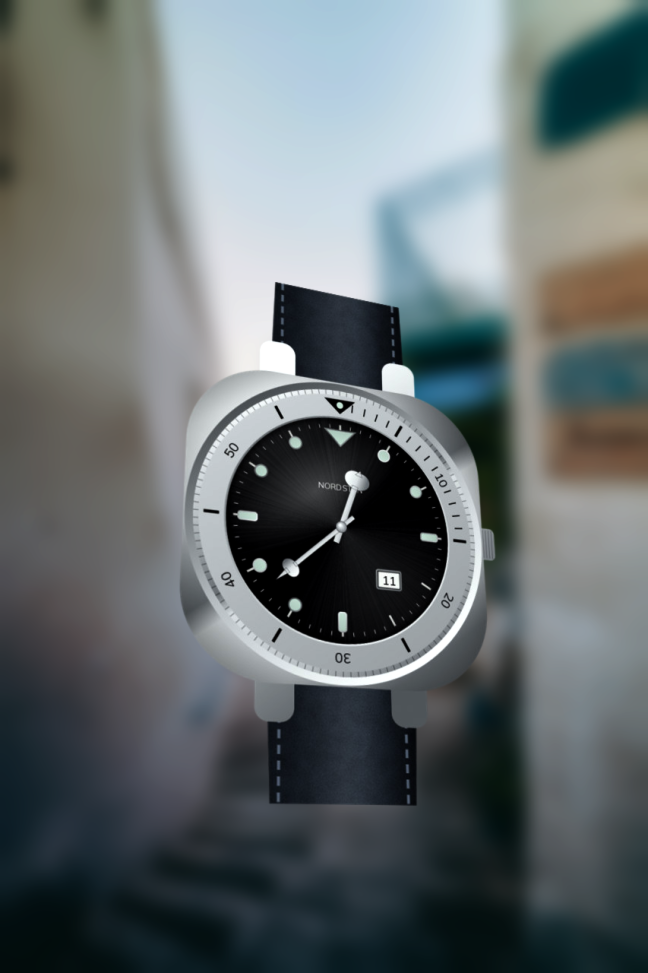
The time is 12,38
